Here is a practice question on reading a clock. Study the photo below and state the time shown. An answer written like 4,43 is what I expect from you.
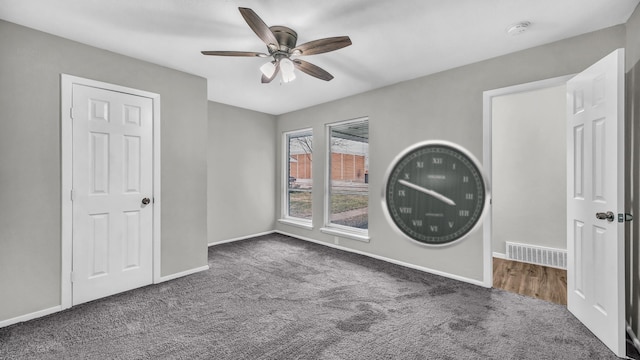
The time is 3,48
